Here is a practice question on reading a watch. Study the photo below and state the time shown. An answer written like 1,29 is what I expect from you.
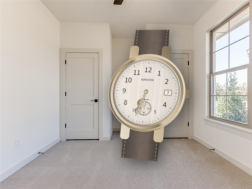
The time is 6,33
